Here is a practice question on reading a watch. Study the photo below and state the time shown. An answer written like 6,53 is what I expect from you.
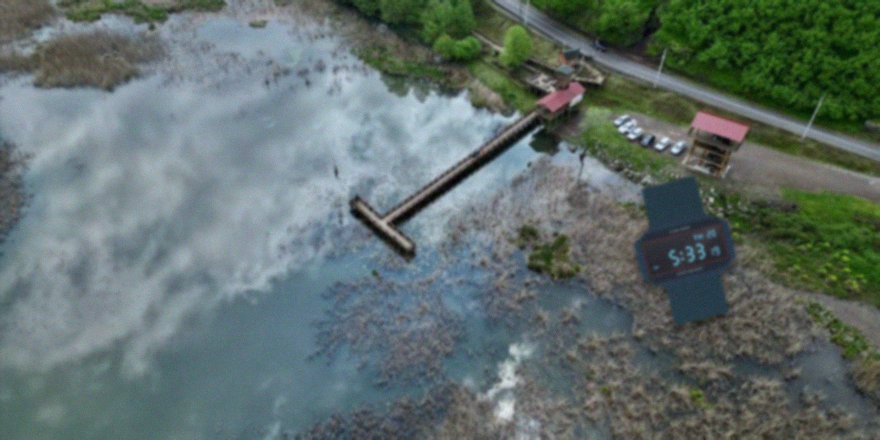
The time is 5,33
